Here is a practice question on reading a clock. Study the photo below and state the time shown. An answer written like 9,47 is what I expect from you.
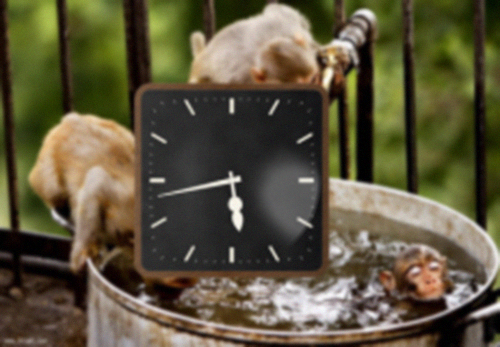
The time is 5,43
